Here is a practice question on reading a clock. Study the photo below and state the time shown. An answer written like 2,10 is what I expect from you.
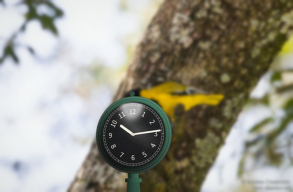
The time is 10,14
